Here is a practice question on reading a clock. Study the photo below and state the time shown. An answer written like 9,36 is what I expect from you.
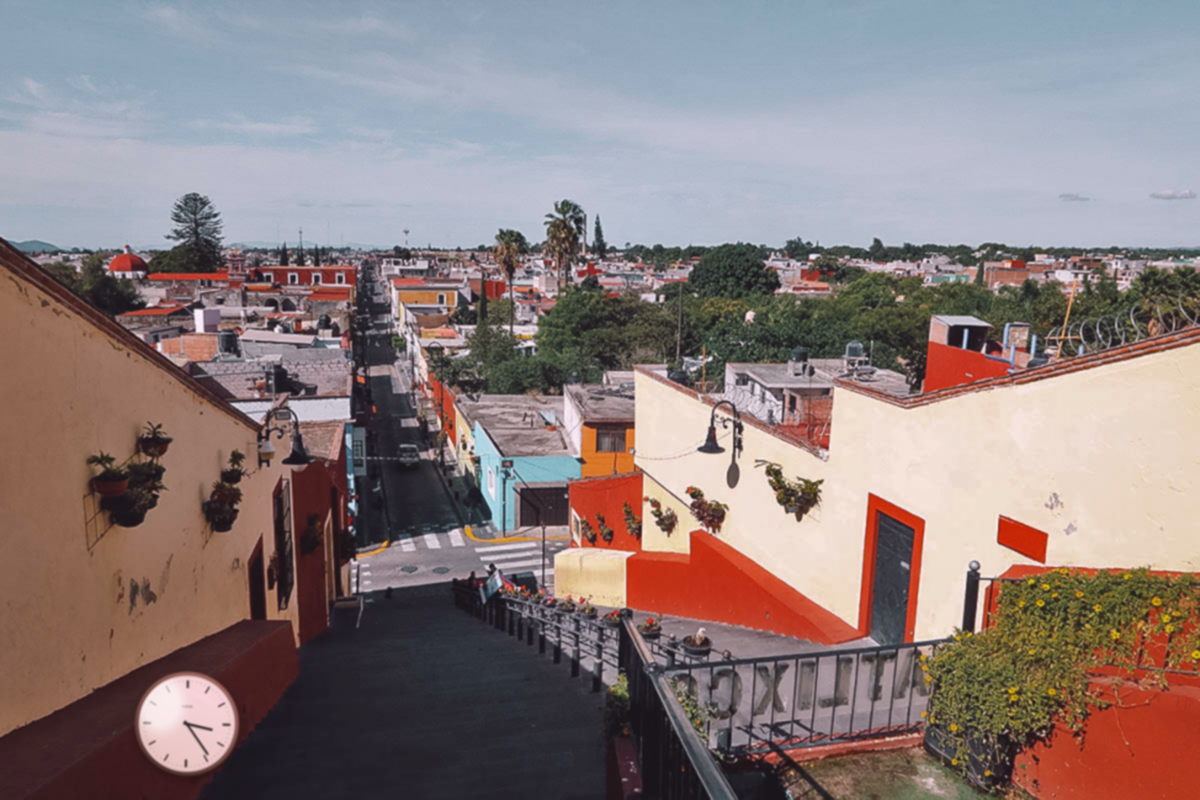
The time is 3,24
